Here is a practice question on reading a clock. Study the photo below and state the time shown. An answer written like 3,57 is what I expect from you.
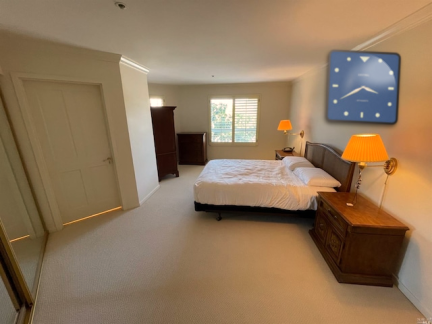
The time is 3,40
